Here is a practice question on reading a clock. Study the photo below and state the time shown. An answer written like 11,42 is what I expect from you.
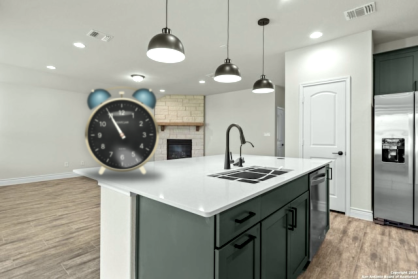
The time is 10,55
